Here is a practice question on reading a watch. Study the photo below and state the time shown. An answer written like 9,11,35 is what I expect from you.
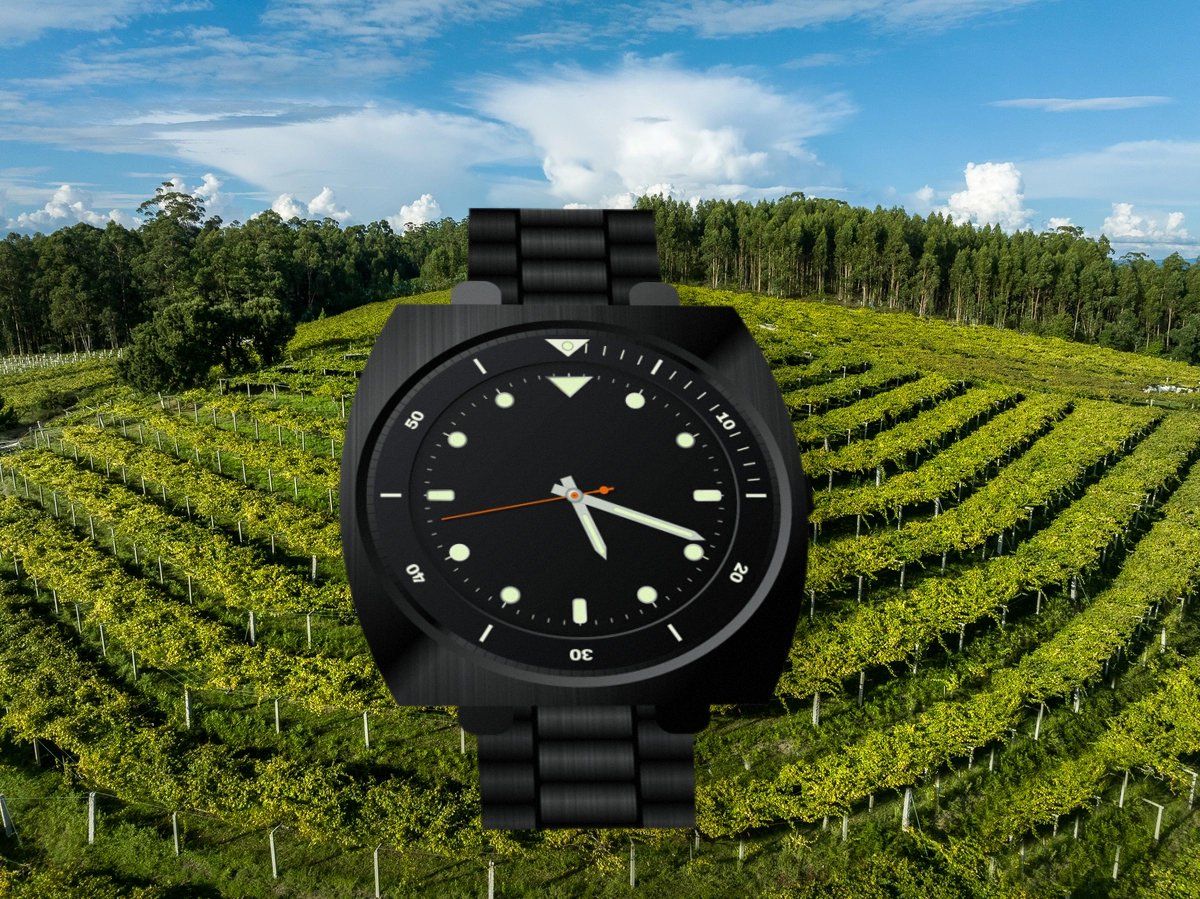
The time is 5,18,43
